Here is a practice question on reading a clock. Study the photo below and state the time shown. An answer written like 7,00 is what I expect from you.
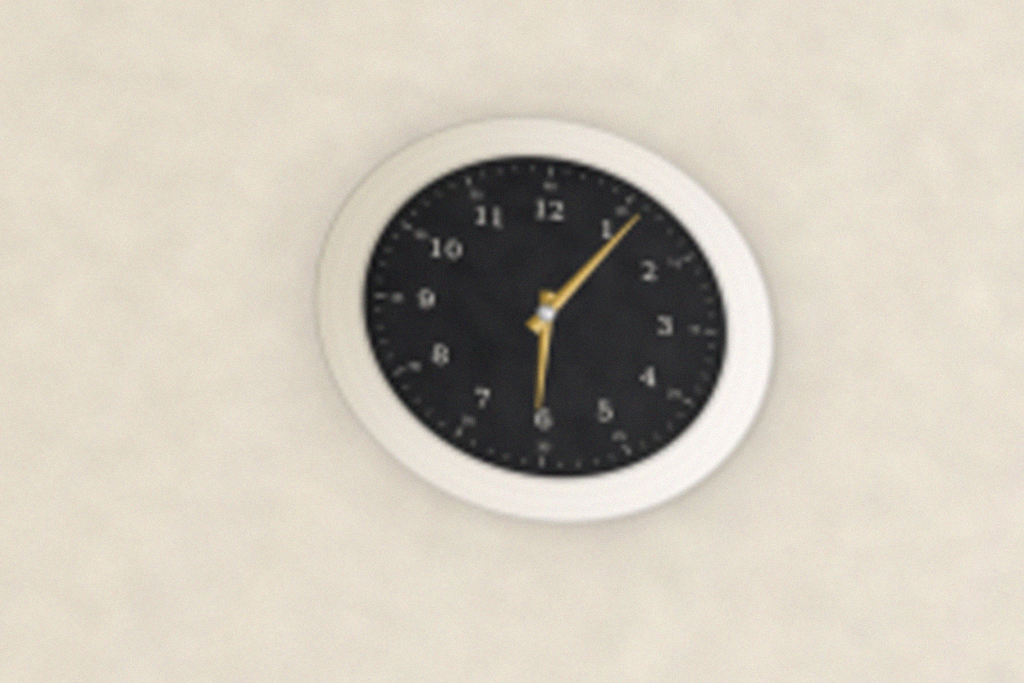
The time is 6,06
